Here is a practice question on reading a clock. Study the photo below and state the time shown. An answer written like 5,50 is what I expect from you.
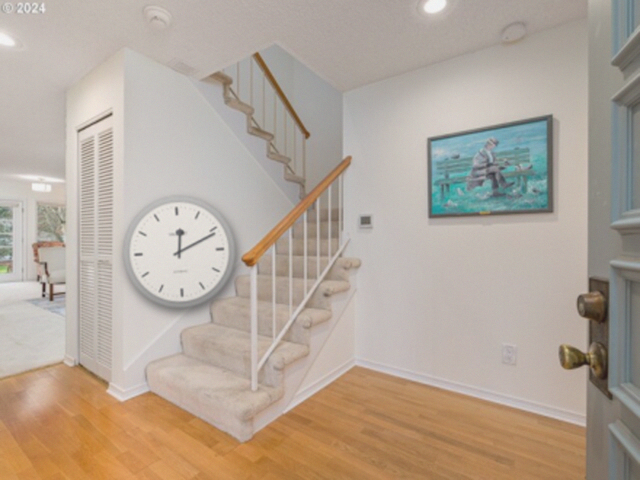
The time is 12,11
